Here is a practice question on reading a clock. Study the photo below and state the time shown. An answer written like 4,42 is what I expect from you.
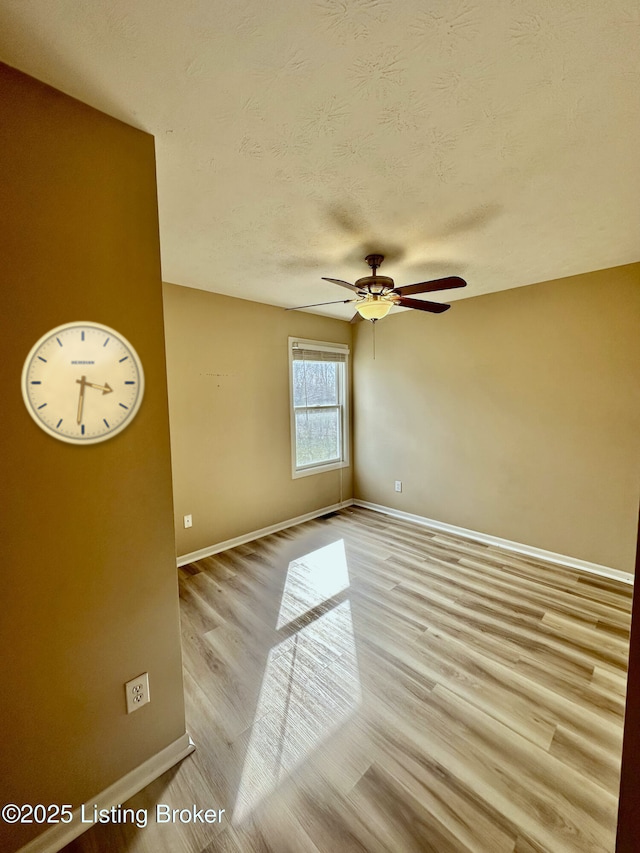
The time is 3,31
